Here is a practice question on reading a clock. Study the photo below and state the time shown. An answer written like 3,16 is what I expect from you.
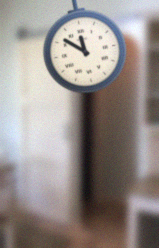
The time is 11,52
